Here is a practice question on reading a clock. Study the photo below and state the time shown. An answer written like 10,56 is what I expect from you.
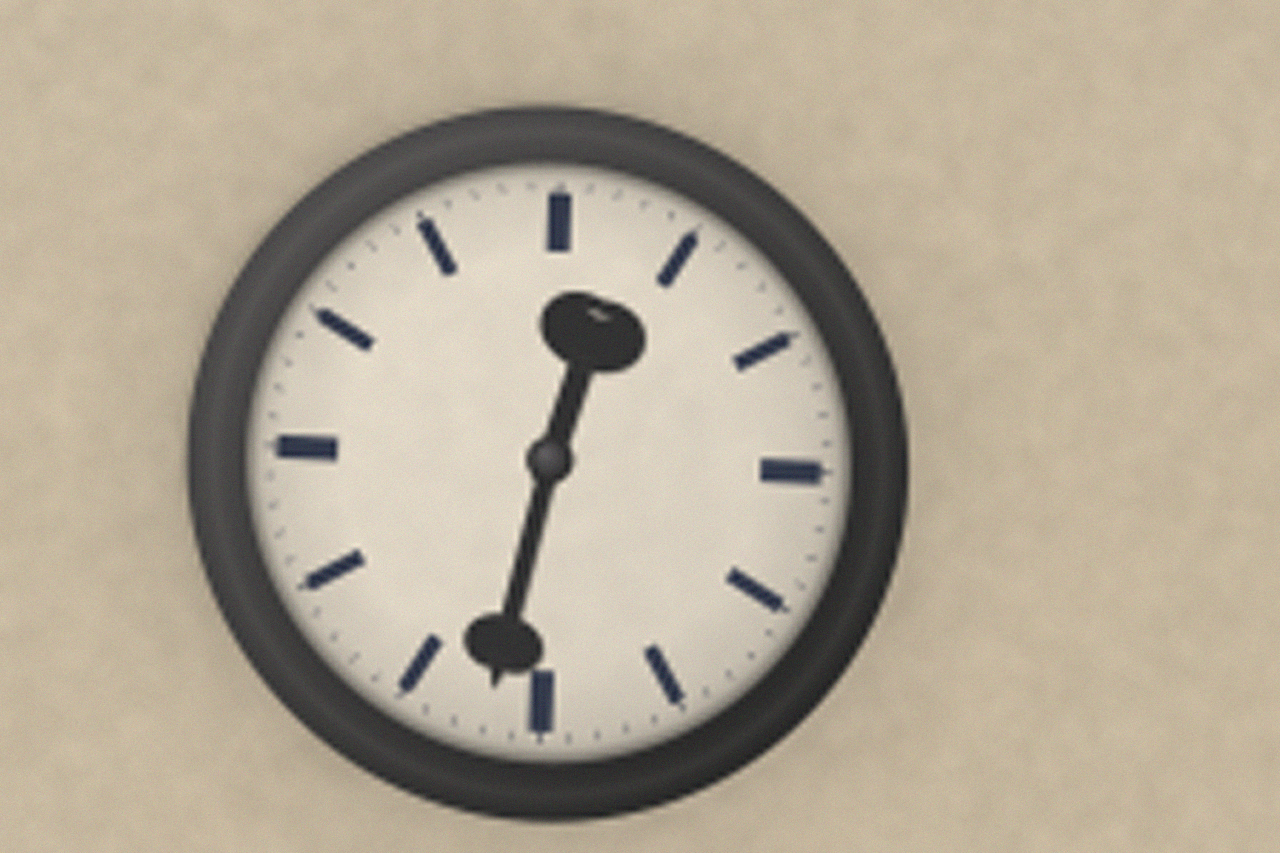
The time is 12,32
